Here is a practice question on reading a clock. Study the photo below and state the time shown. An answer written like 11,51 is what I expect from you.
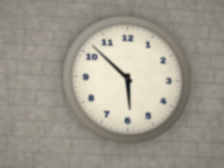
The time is 5,52
